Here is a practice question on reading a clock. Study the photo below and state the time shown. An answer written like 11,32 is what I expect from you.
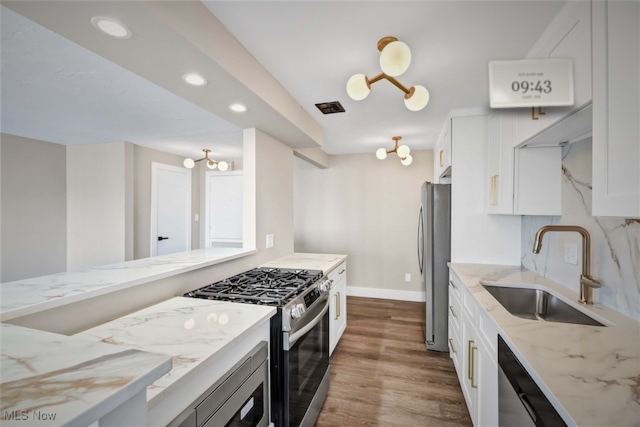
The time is 9,43
